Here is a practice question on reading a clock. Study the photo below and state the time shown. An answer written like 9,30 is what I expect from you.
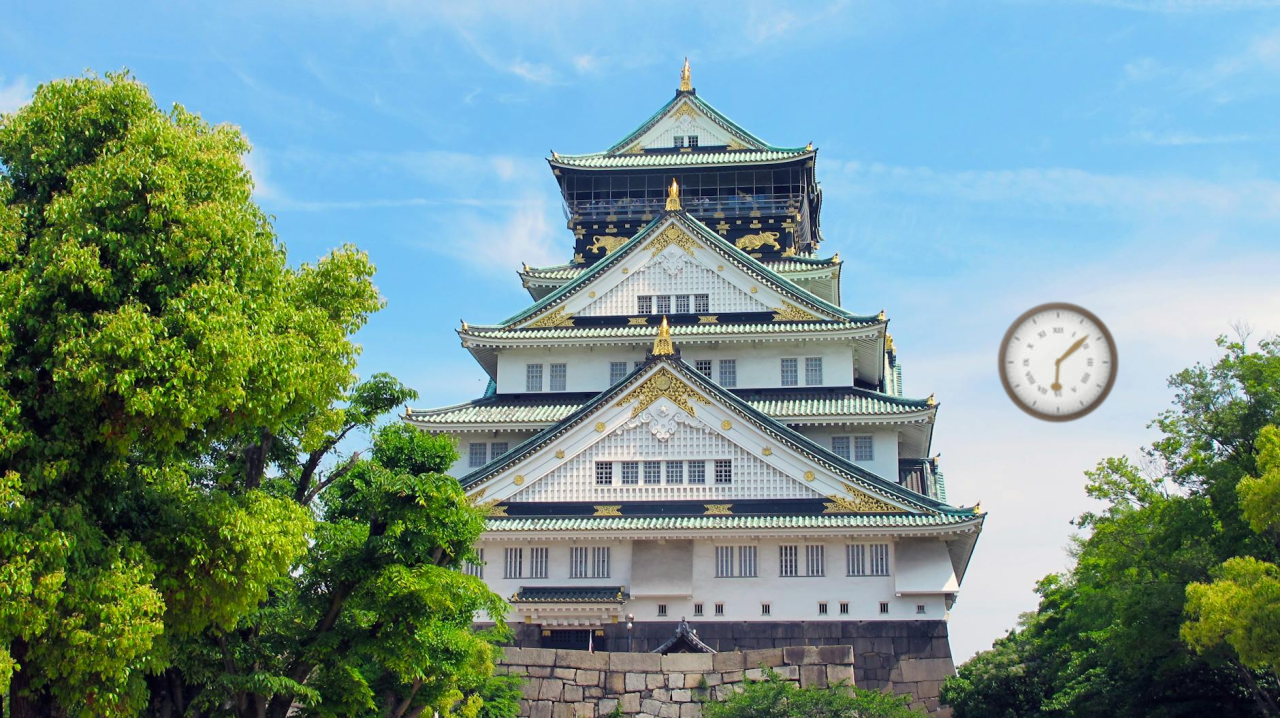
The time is 6,08
